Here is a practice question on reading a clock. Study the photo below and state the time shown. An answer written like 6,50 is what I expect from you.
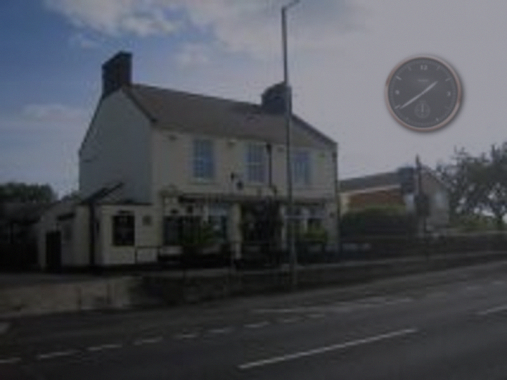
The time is 1,39
